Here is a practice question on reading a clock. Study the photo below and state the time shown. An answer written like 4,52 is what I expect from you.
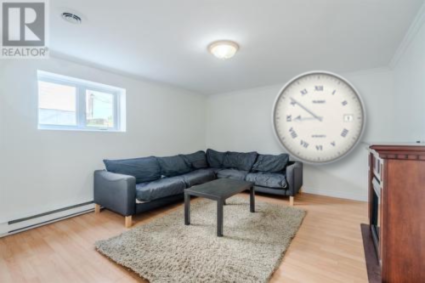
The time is 8,51
